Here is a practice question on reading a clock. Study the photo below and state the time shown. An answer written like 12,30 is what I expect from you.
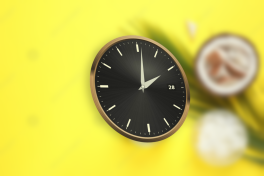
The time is 2,01
